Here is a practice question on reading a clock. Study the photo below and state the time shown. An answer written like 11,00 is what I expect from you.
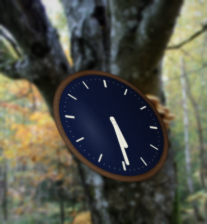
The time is 5,29
